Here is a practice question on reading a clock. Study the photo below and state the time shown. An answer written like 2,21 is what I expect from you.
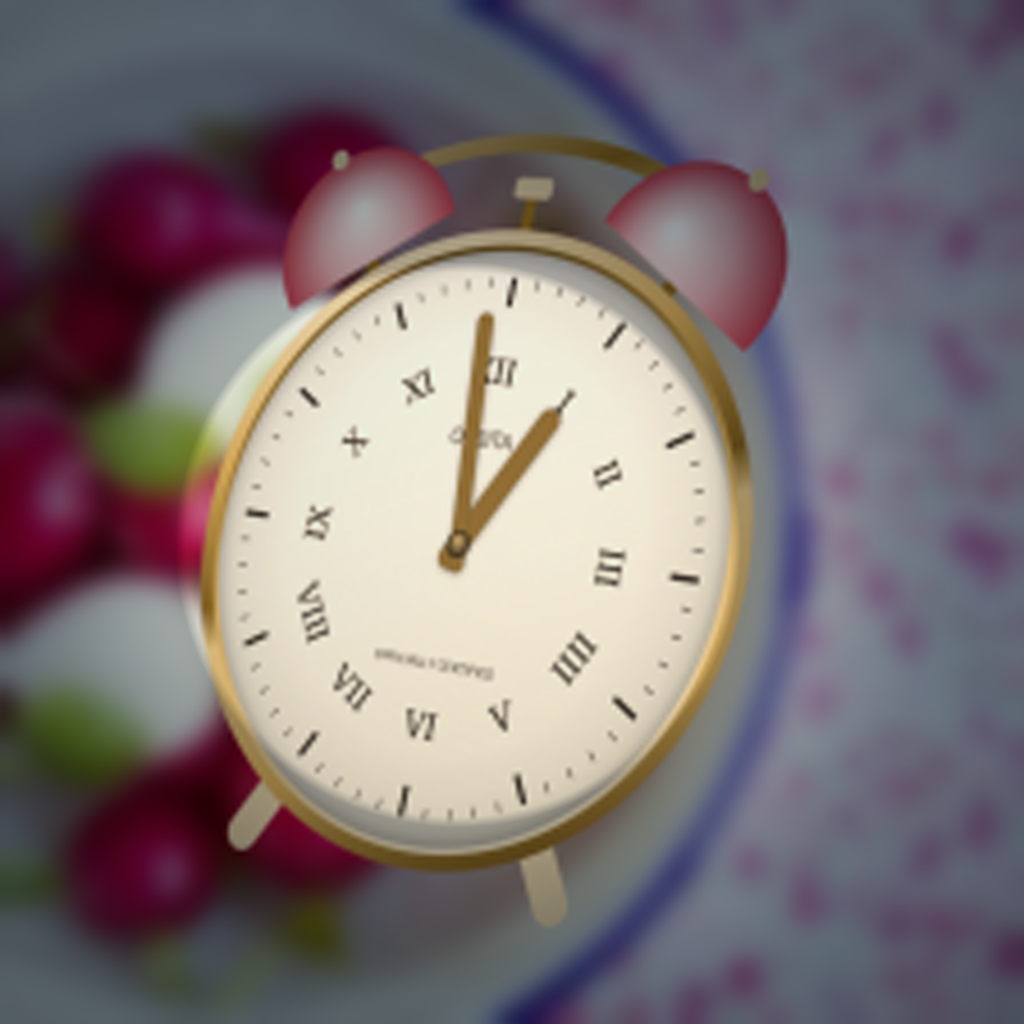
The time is 12,59
